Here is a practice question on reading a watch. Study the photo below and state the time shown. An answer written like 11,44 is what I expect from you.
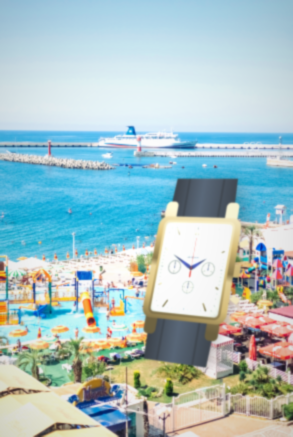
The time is 1,50
